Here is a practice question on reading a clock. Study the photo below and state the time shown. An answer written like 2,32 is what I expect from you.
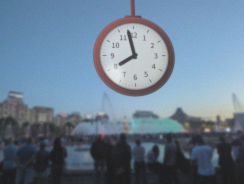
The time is 7,58
